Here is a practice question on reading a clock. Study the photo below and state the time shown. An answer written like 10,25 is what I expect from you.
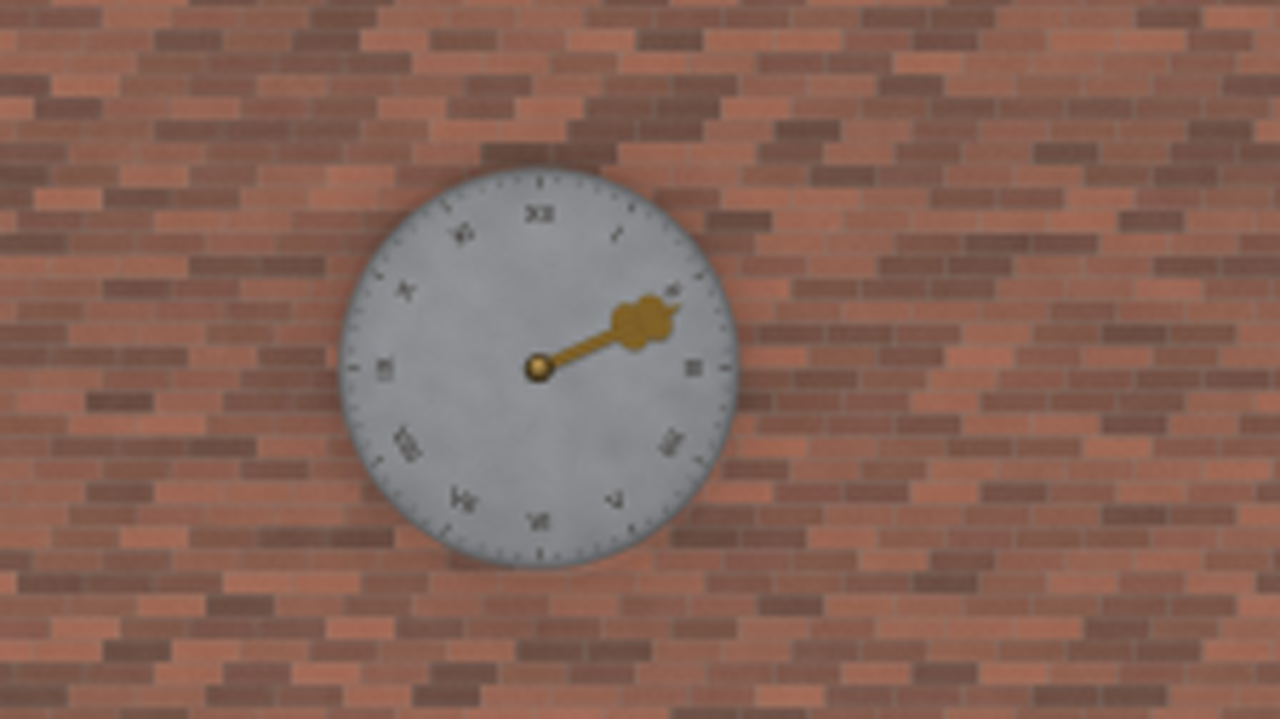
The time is 2,11
